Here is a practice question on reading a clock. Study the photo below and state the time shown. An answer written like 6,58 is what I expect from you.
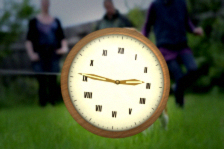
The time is 2,46
